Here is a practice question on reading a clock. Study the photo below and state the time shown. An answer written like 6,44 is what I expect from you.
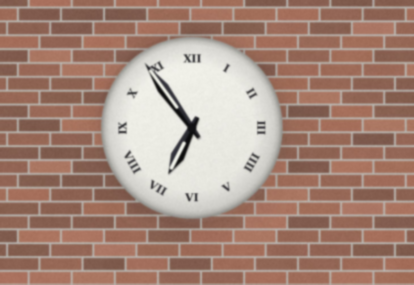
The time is 6,54
